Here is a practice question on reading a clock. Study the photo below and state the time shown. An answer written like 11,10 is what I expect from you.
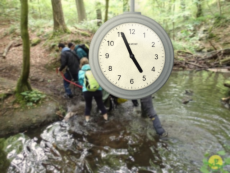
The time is 4,56
